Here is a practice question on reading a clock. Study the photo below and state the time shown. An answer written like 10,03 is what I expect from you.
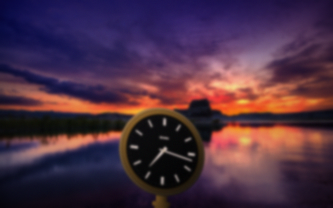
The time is 7,17
